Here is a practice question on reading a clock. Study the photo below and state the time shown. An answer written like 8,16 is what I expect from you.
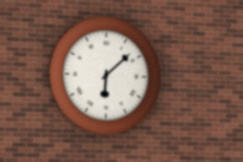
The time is 6,08
